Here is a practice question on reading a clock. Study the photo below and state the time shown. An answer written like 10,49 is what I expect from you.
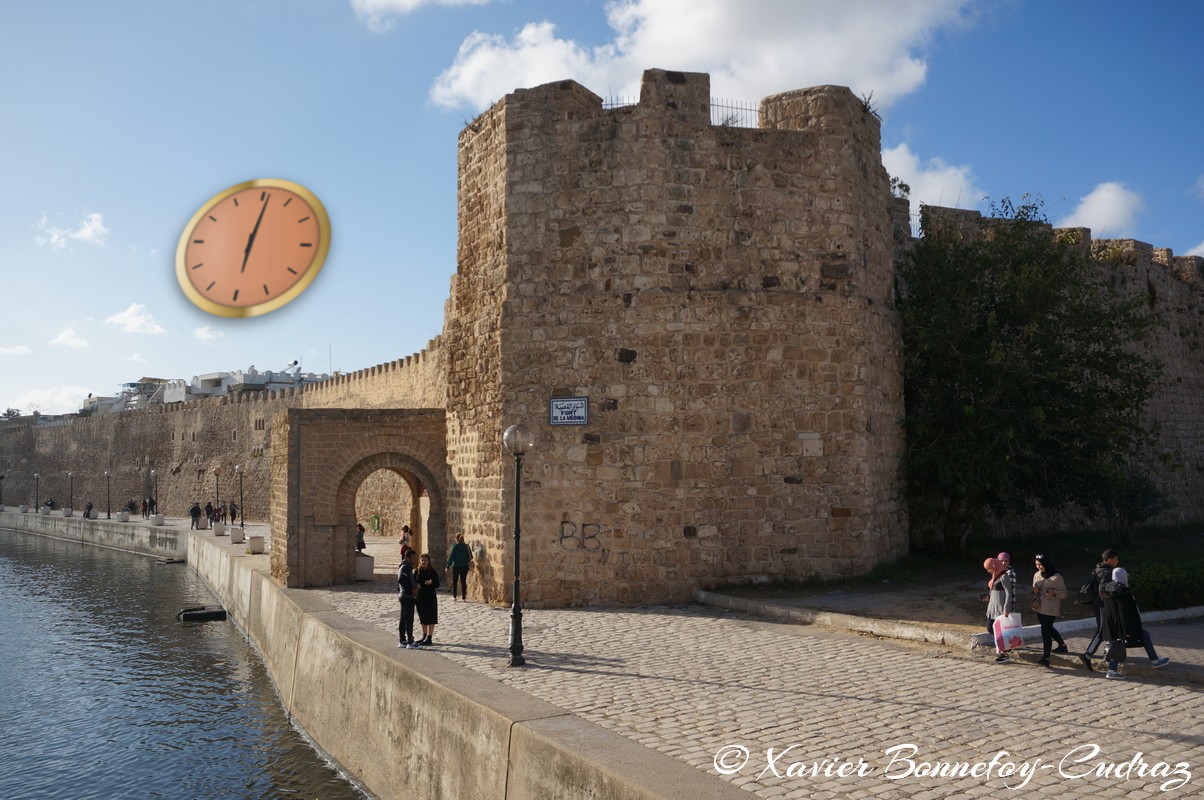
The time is 6,01
